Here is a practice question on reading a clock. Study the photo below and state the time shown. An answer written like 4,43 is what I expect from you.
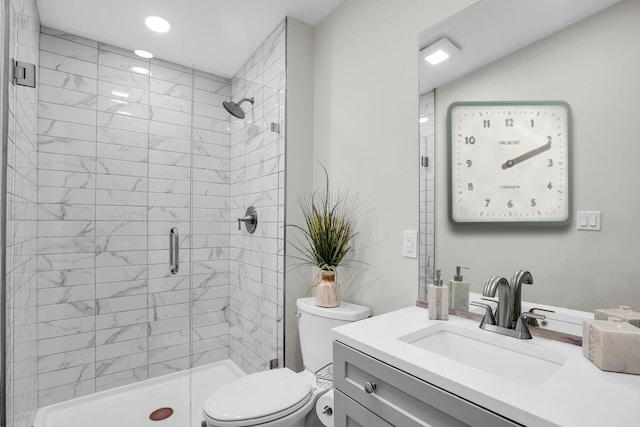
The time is 2,11
